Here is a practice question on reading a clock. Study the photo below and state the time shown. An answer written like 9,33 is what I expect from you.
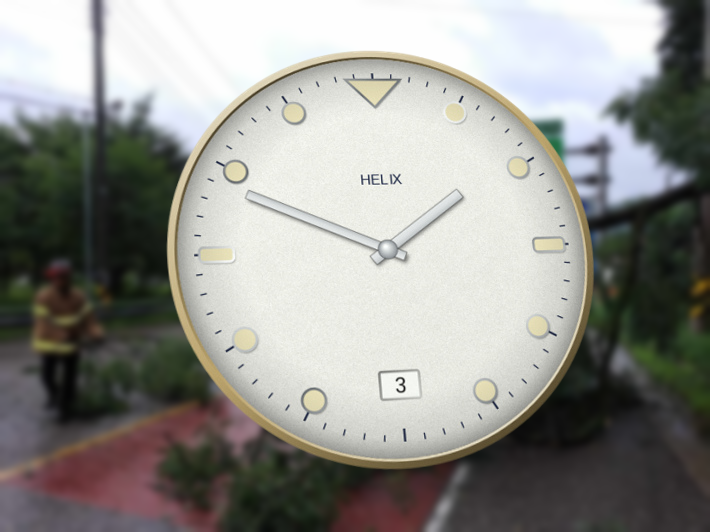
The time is 1,49
